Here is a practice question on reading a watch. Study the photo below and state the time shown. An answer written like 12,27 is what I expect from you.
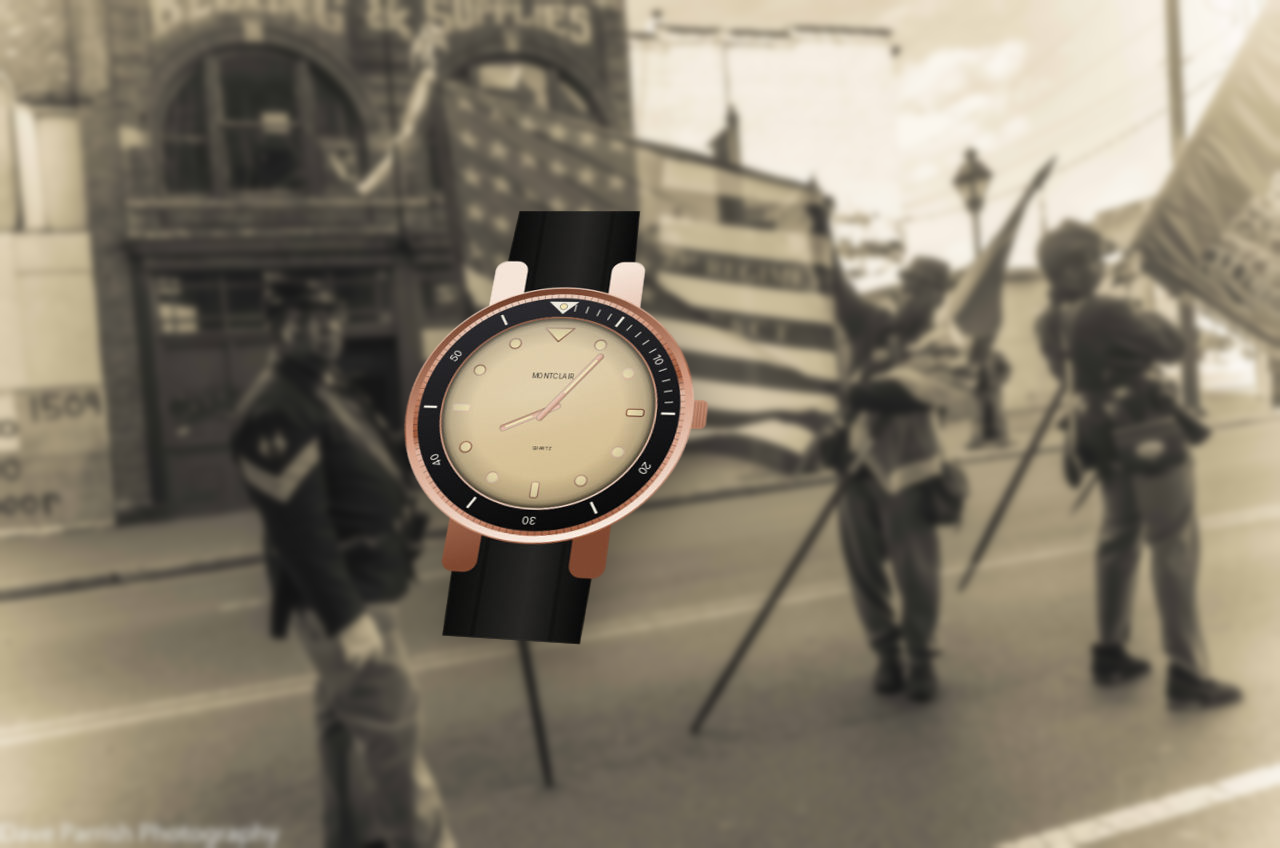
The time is 8,06
